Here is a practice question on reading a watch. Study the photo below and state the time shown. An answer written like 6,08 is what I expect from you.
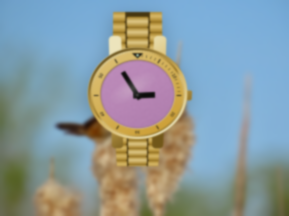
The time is 2,55
